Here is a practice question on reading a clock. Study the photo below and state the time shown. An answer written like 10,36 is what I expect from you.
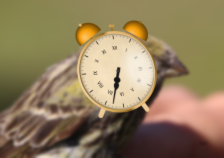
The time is 6,33
